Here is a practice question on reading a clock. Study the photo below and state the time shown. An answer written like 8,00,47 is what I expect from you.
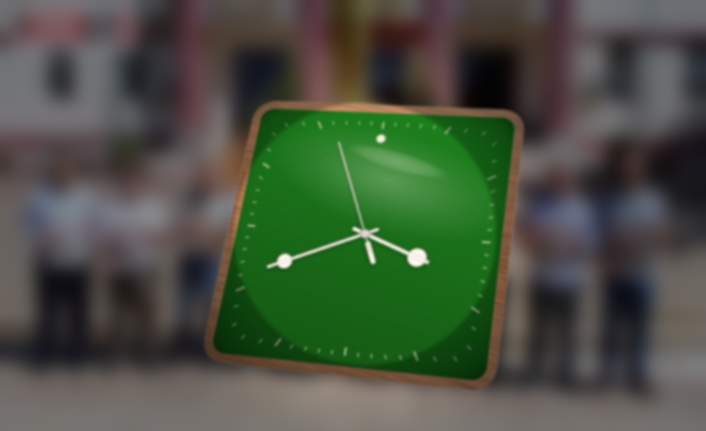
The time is 3,40,56
